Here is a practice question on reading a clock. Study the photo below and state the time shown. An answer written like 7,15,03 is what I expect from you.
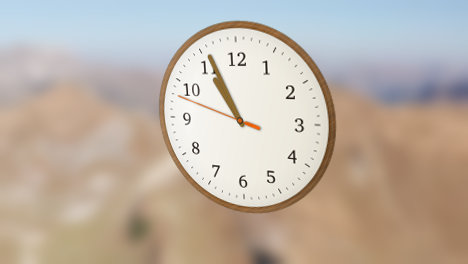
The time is 10,55,48
